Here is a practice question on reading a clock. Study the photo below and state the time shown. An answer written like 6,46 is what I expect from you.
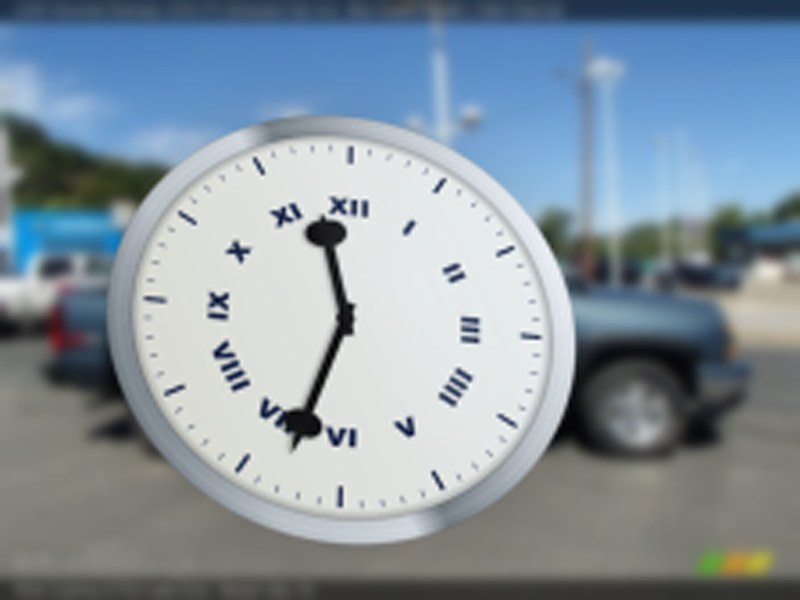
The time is 11,33
